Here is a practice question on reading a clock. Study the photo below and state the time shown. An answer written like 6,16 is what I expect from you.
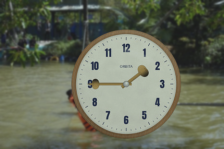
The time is 1,45
